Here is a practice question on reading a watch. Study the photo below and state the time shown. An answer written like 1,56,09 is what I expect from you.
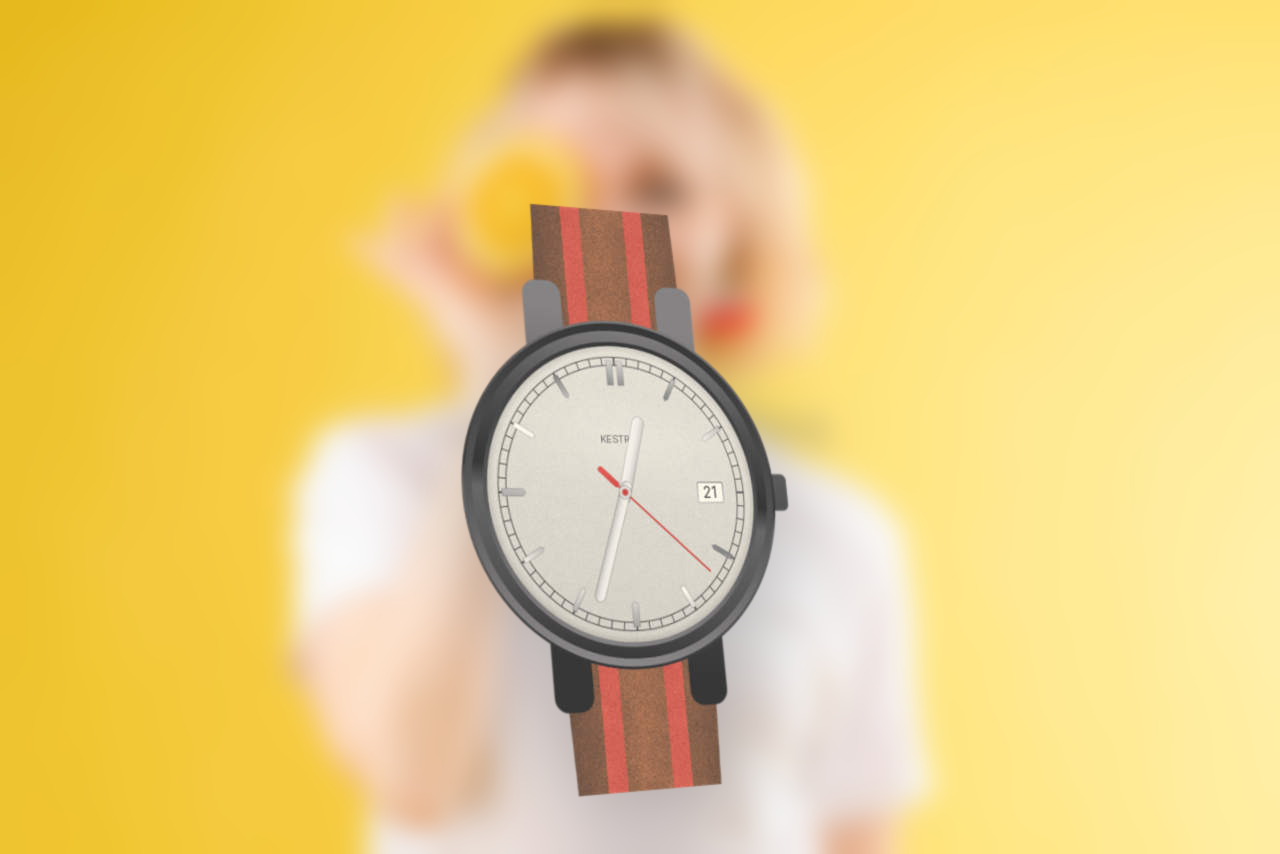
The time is 12,33,22
